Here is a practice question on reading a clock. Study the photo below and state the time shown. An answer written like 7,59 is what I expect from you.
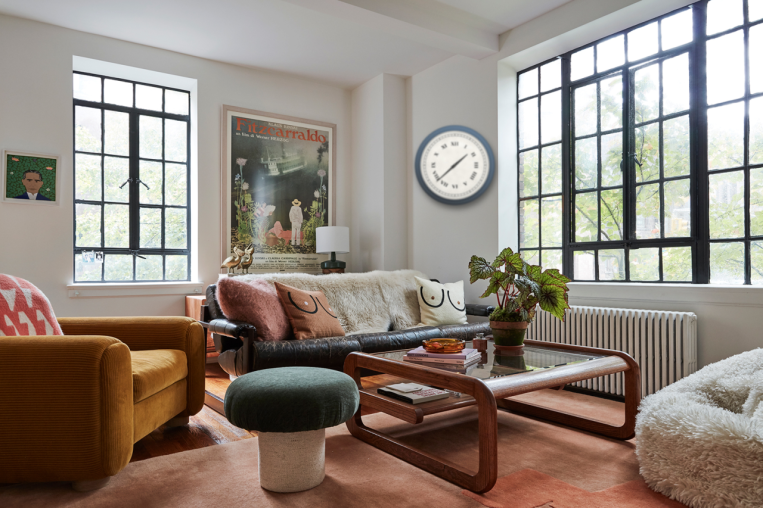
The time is 1,38
